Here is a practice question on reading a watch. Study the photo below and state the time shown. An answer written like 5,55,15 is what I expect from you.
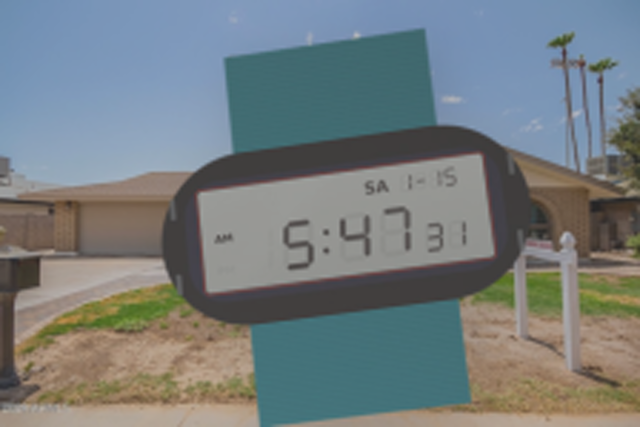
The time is 5,47,31
